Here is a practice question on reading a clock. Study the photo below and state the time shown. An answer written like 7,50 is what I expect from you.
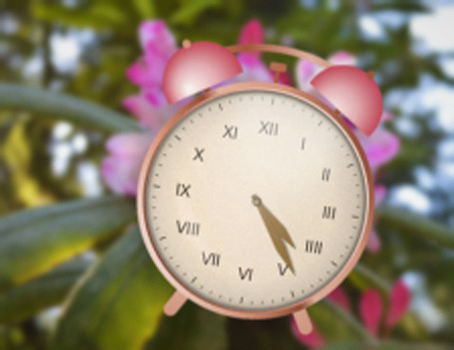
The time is 4,24
